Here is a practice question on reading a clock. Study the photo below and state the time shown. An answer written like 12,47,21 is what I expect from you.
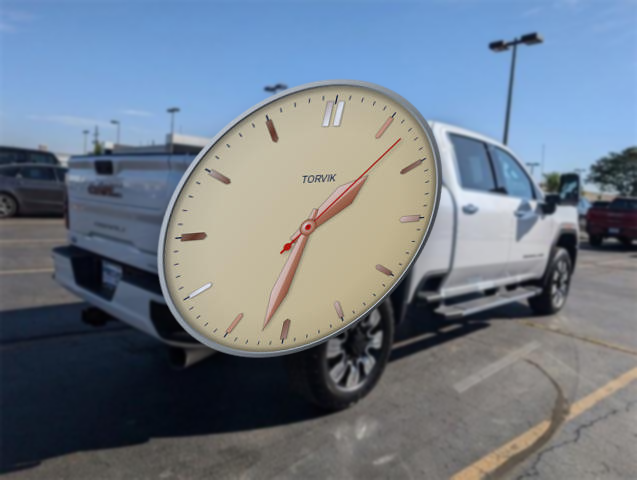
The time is 1,32,07
